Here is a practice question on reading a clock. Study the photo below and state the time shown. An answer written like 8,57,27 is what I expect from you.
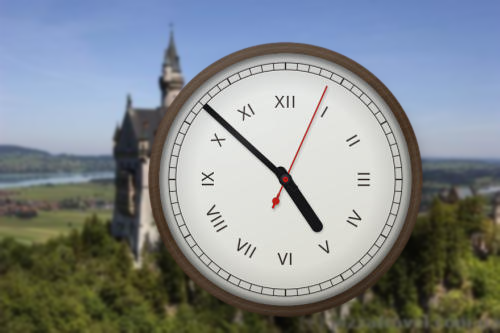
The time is 4,52,04
